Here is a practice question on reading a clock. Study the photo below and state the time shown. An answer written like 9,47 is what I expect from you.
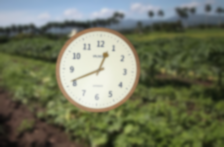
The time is 12,41
